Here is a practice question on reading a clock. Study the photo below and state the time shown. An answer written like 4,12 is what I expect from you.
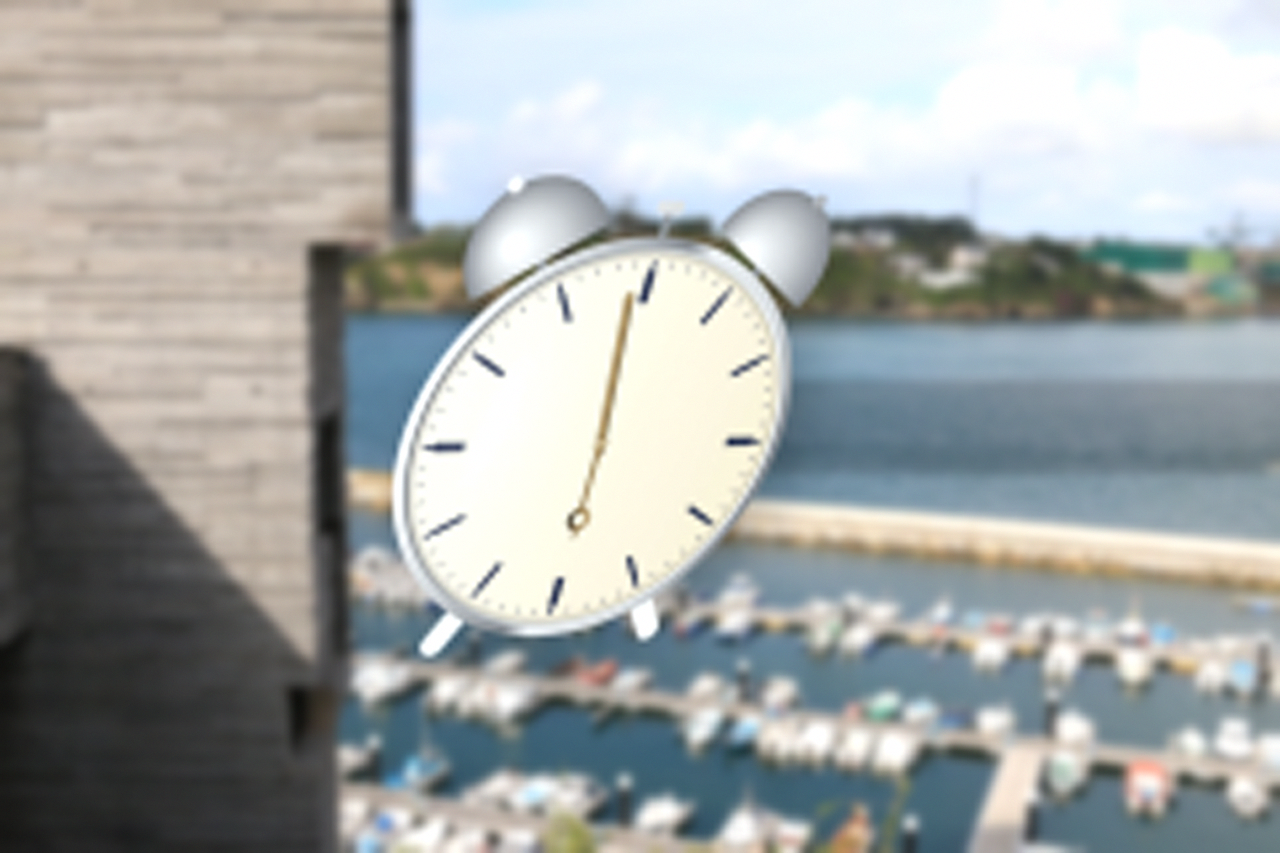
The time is 5,59
